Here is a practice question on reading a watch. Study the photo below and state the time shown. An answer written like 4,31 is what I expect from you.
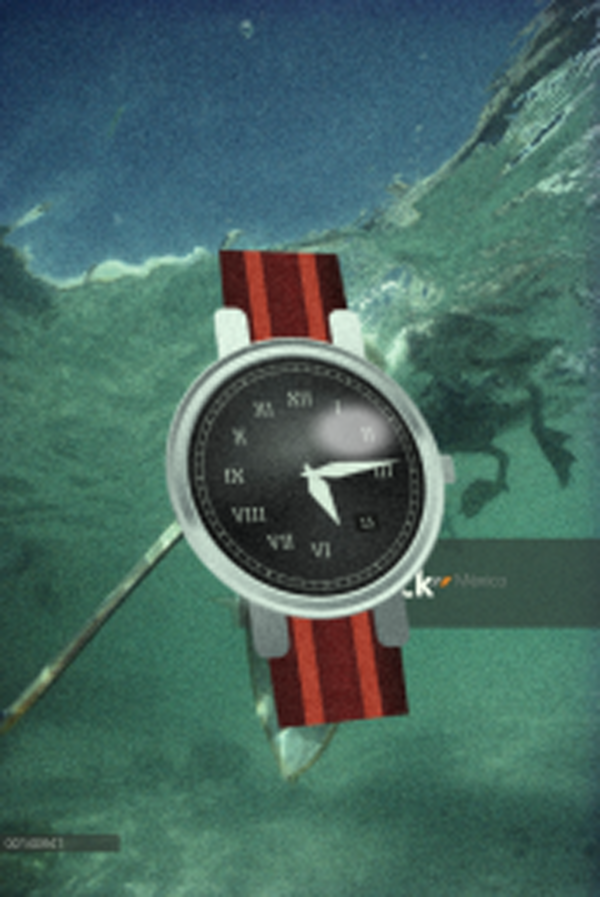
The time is 5,14
